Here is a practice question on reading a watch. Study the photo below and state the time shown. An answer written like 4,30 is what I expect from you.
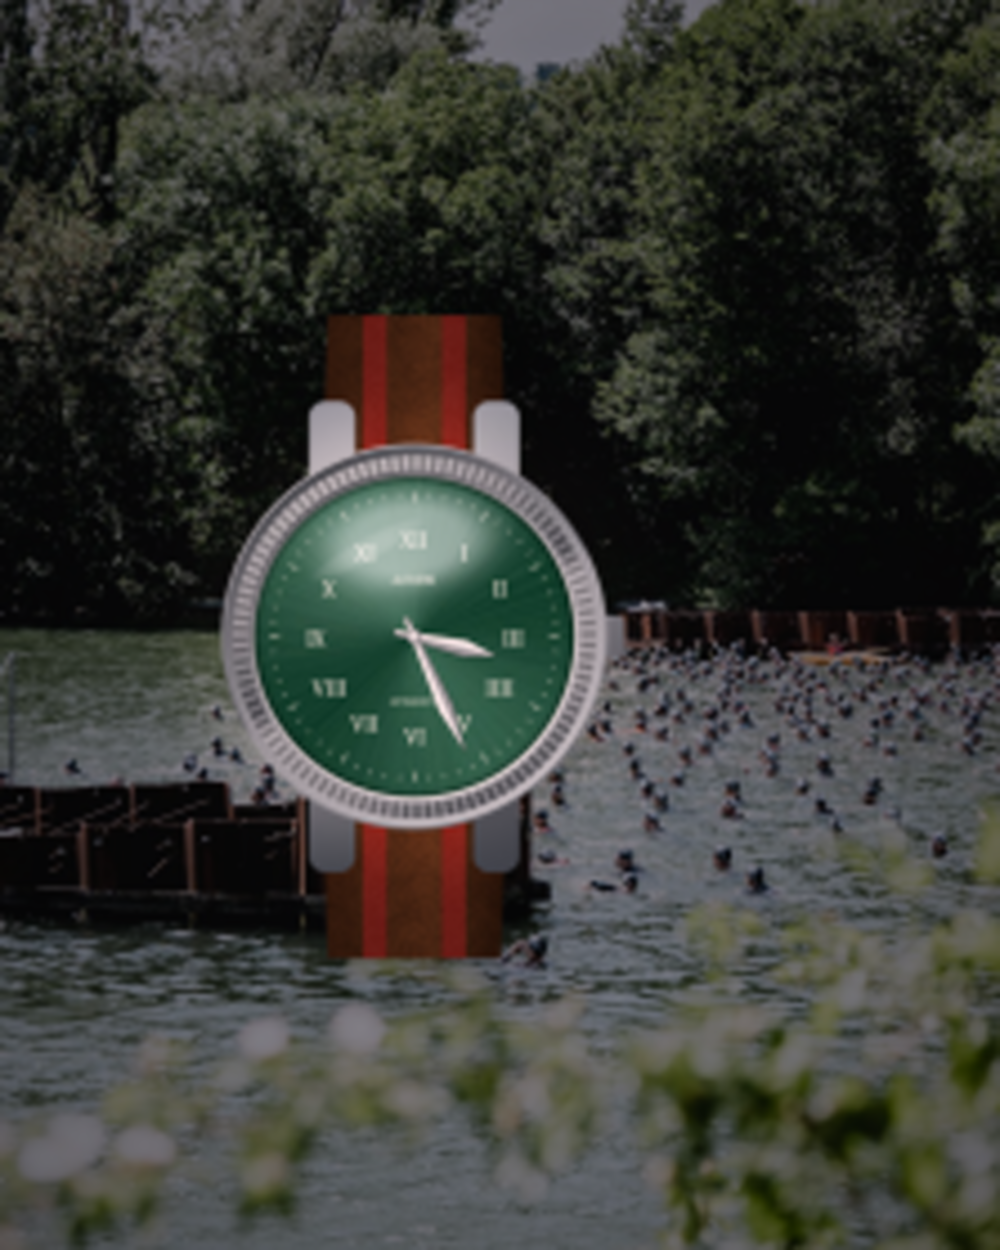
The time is 3,26
